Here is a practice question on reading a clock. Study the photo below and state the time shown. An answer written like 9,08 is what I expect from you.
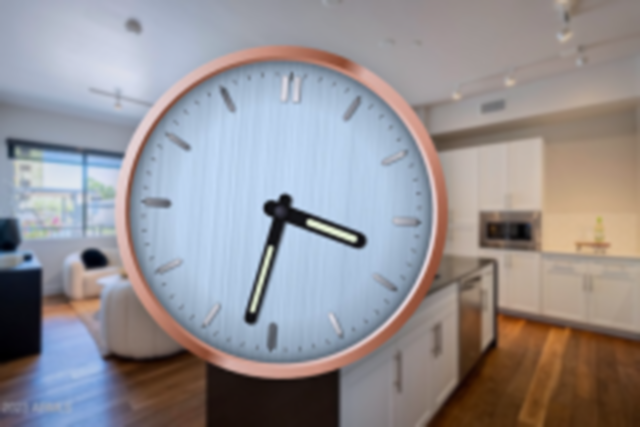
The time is 3,32
